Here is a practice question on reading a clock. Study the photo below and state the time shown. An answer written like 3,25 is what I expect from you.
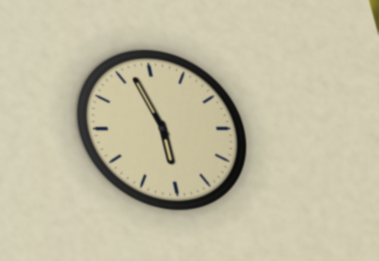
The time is 5,57
